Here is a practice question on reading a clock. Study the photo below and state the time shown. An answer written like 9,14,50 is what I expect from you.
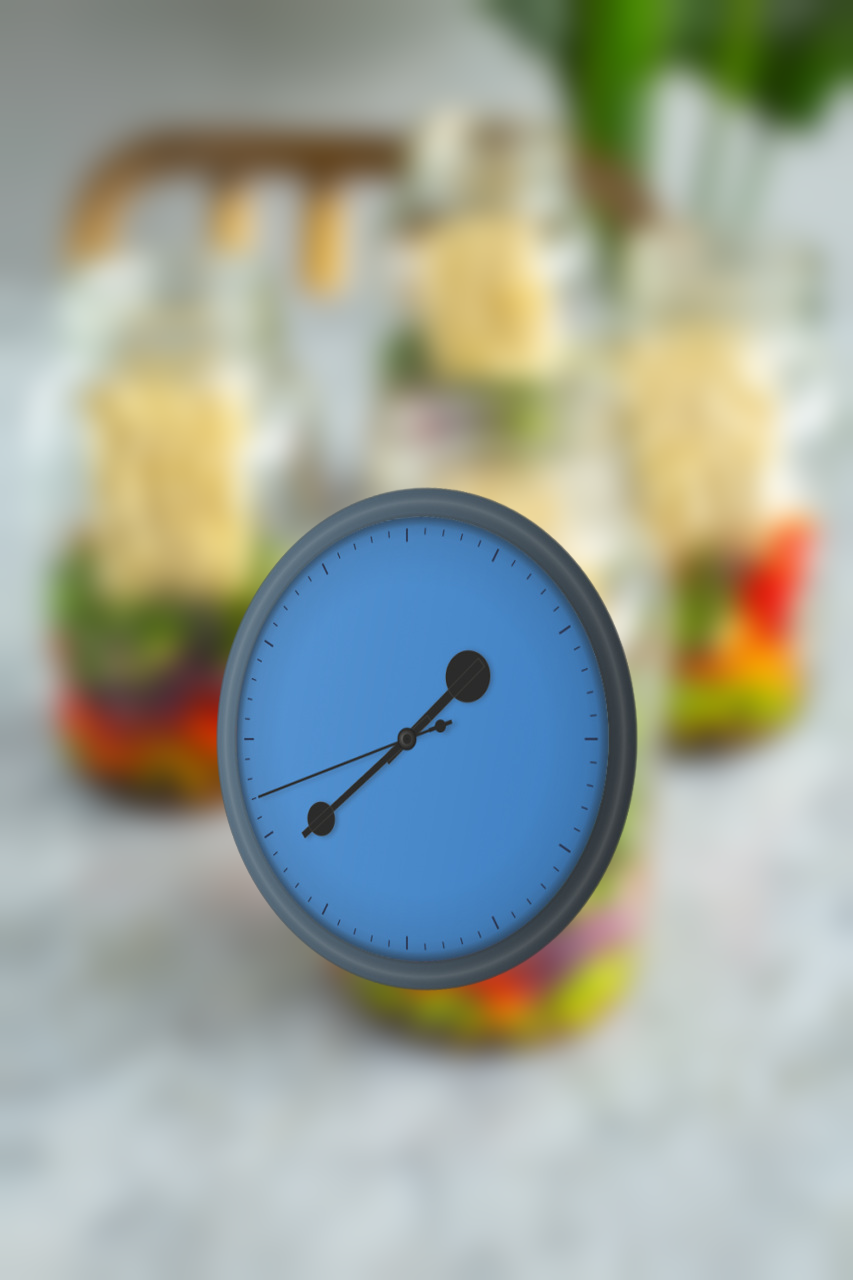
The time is 1,38,42
